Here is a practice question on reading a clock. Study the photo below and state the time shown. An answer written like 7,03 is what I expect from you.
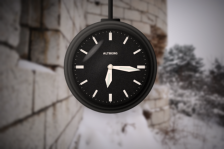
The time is 6,16
